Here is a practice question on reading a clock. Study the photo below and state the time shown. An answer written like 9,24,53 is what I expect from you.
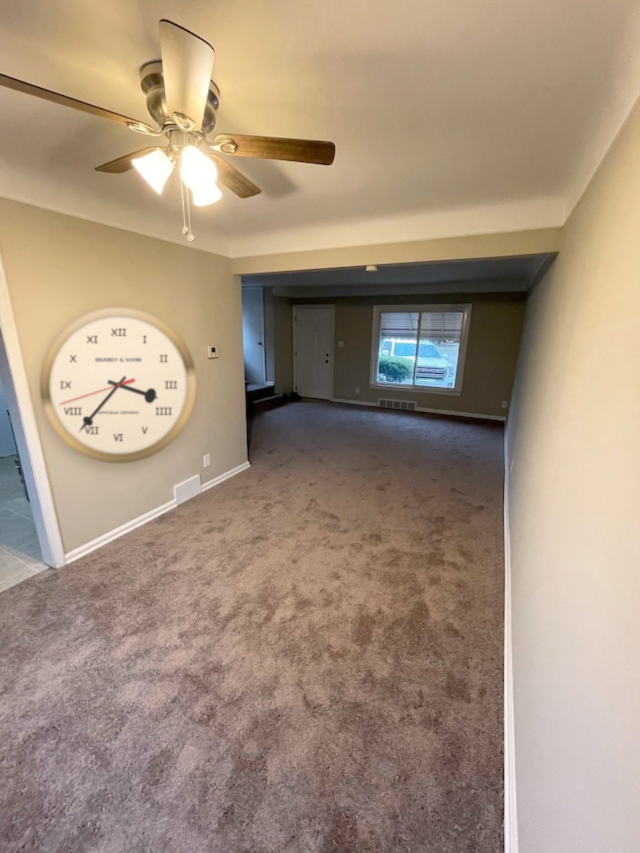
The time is 3,36,42
